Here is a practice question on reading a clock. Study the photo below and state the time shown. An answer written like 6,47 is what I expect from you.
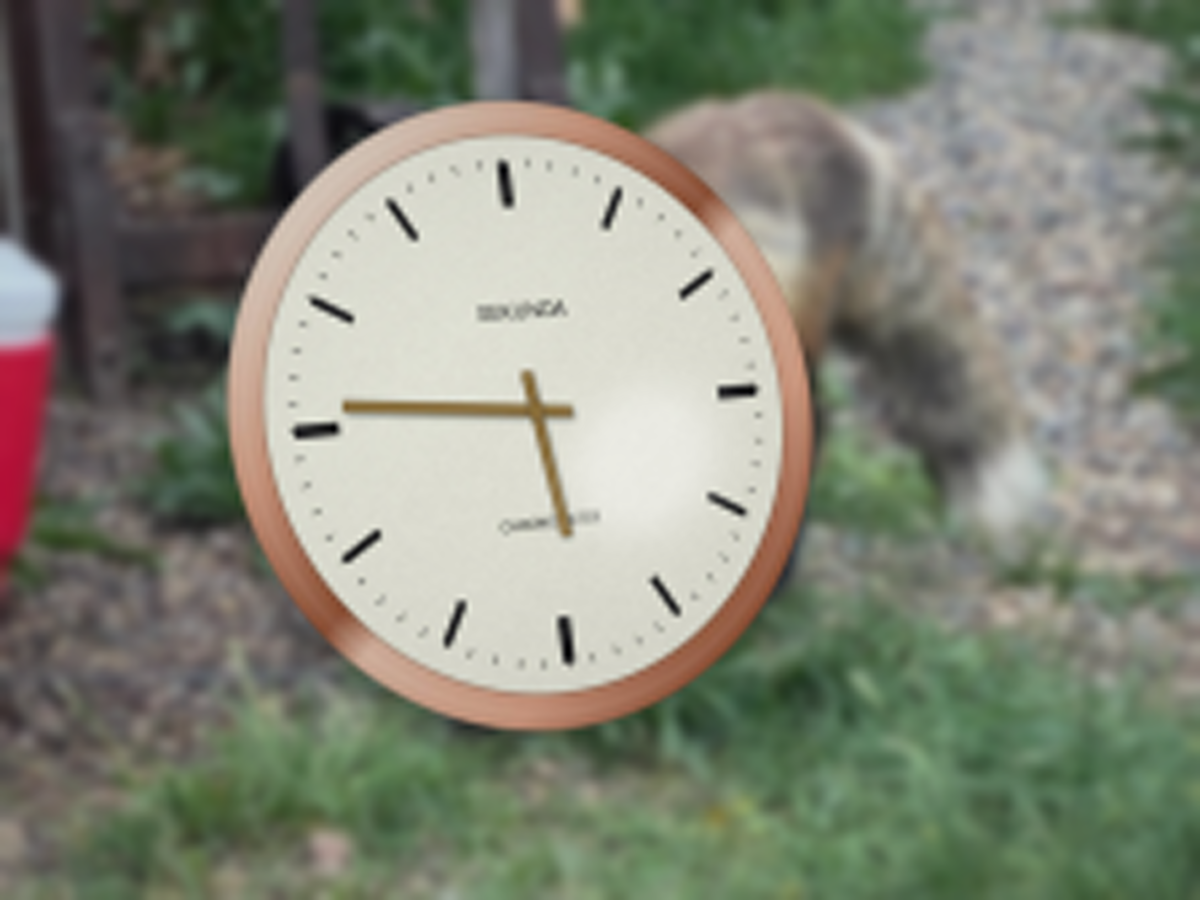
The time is 5,46
